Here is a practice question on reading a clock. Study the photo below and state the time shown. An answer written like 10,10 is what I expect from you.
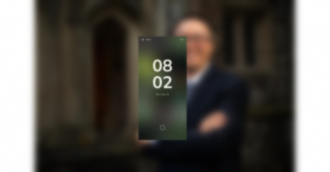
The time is 8,02
